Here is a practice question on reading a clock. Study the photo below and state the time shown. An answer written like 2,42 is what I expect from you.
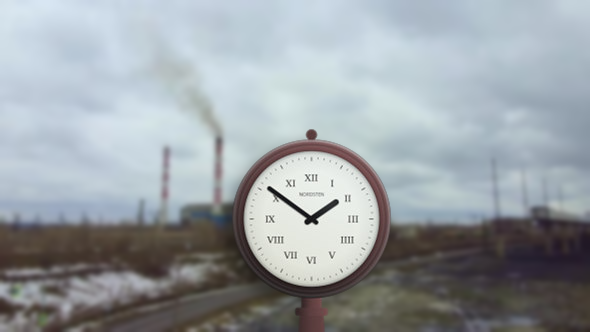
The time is 1,51
